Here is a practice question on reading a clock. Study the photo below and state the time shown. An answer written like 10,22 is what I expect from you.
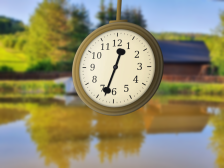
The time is 12,33
